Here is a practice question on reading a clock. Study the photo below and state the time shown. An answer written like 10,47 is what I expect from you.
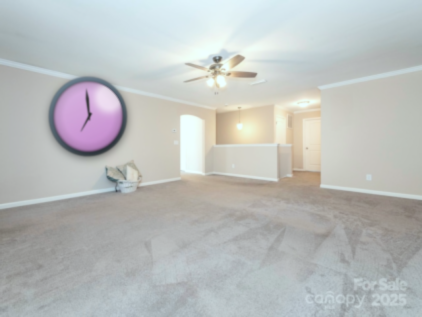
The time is 6,59
